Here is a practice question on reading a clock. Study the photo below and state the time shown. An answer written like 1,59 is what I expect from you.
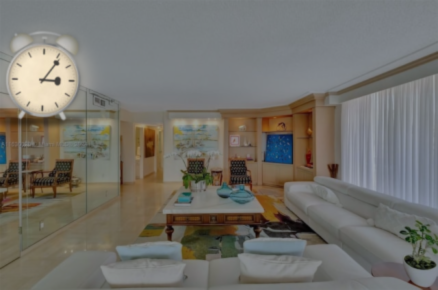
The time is 3,06
